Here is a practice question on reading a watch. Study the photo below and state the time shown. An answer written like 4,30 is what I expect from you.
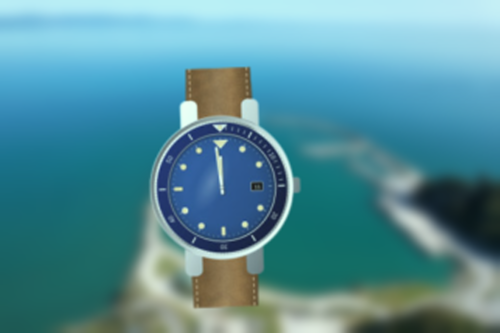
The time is 11,59
